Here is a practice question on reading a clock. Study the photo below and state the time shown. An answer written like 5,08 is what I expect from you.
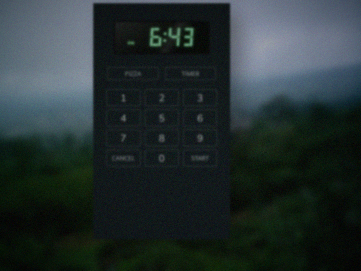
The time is 6,43
